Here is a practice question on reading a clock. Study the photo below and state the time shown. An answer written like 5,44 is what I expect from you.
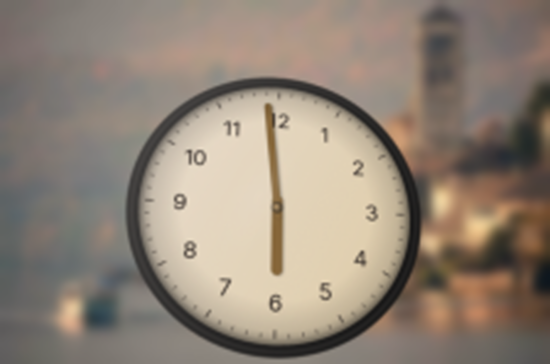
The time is 5,59
